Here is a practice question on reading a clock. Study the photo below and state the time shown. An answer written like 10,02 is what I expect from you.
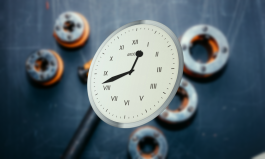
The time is 12,42
